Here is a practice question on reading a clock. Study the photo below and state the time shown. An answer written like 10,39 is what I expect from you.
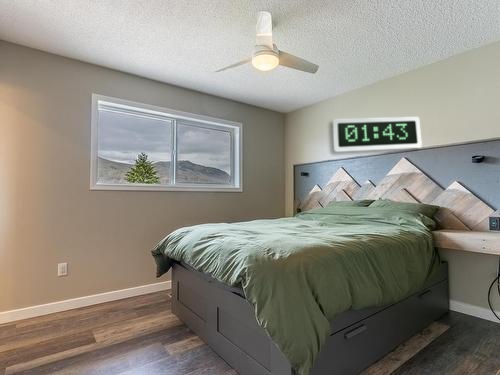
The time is 1,43
